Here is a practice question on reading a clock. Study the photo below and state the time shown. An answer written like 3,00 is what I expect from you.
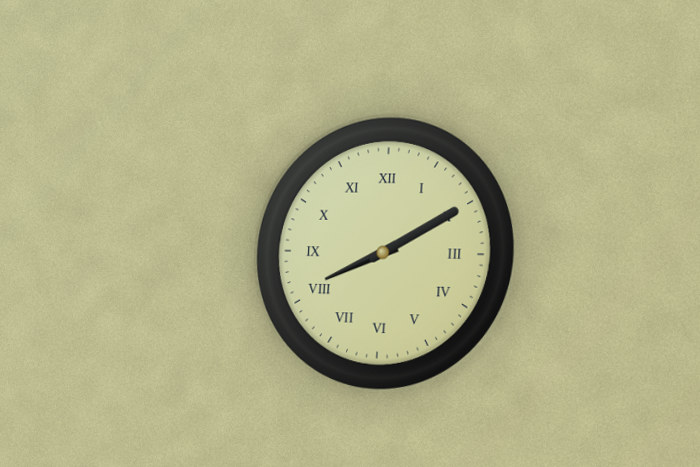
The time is 8,10
